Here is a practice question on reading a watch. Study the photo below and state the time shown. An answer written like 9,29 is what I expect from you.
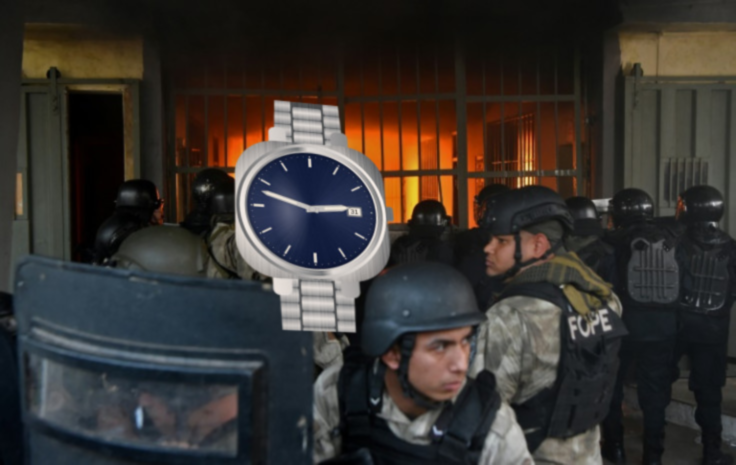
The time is 2,48
